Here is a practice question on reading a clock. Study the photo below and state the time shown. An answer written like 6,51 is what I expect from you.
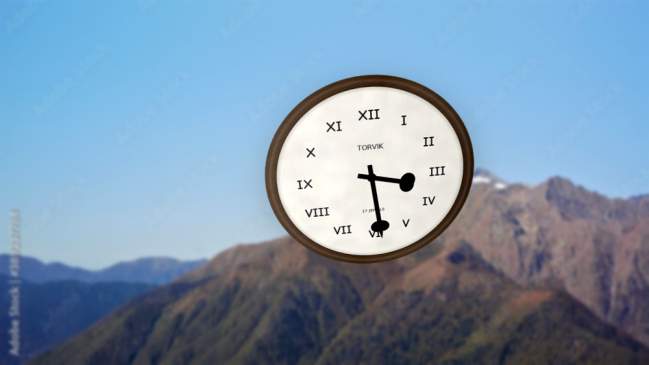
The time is 3,29
